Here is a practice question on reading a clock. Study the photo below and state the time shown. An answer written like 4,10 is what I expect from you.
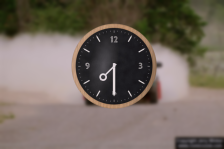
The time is 7,30
